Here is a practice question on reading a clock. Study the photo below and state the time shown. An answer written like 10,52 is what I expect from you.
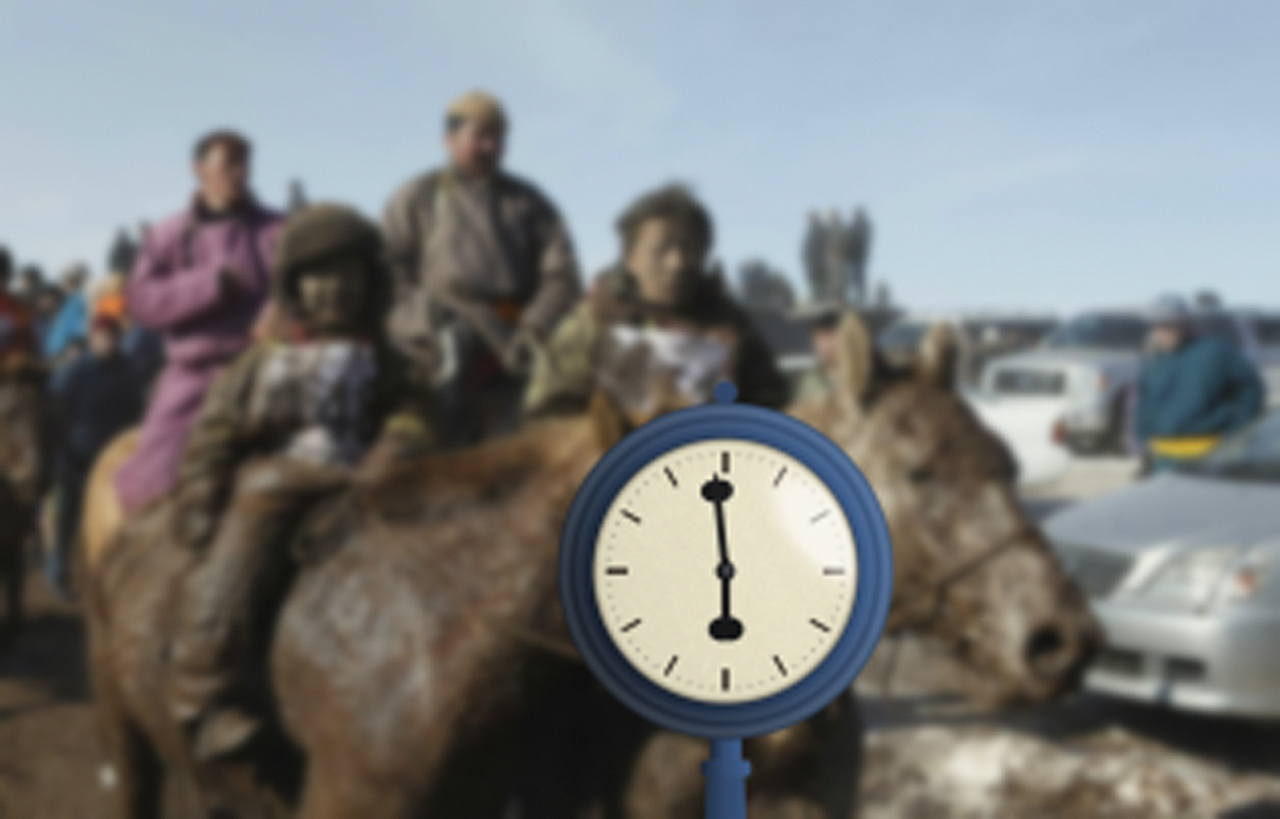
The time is 5,59
